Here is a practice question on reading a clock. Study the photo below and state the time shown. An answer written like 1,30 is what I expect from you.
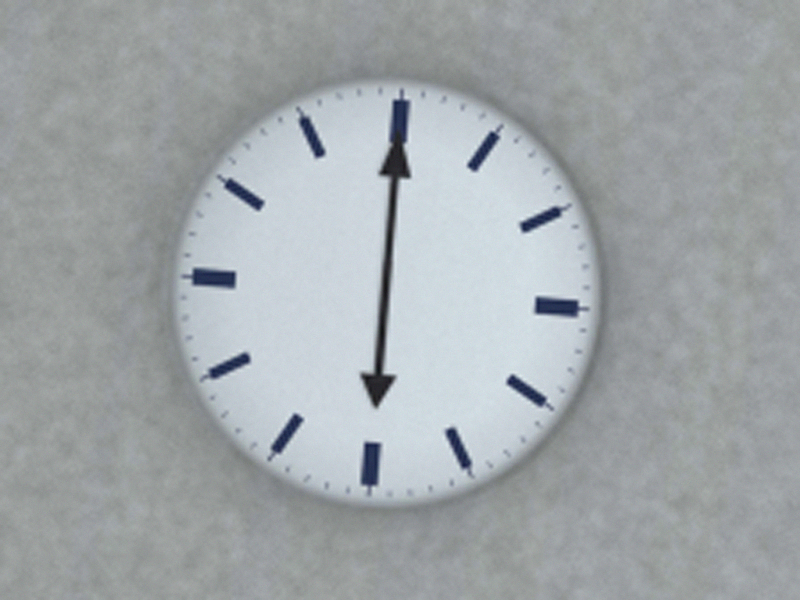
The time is 6,00
